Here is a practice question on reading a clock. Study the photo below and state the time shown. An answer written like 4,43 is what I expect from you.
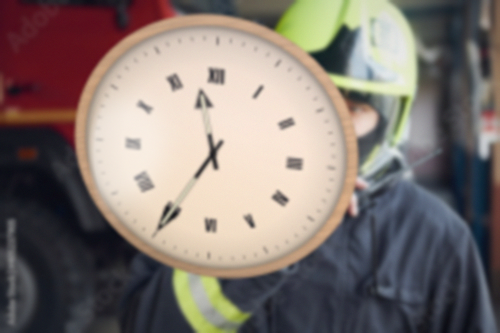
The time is 11,35
